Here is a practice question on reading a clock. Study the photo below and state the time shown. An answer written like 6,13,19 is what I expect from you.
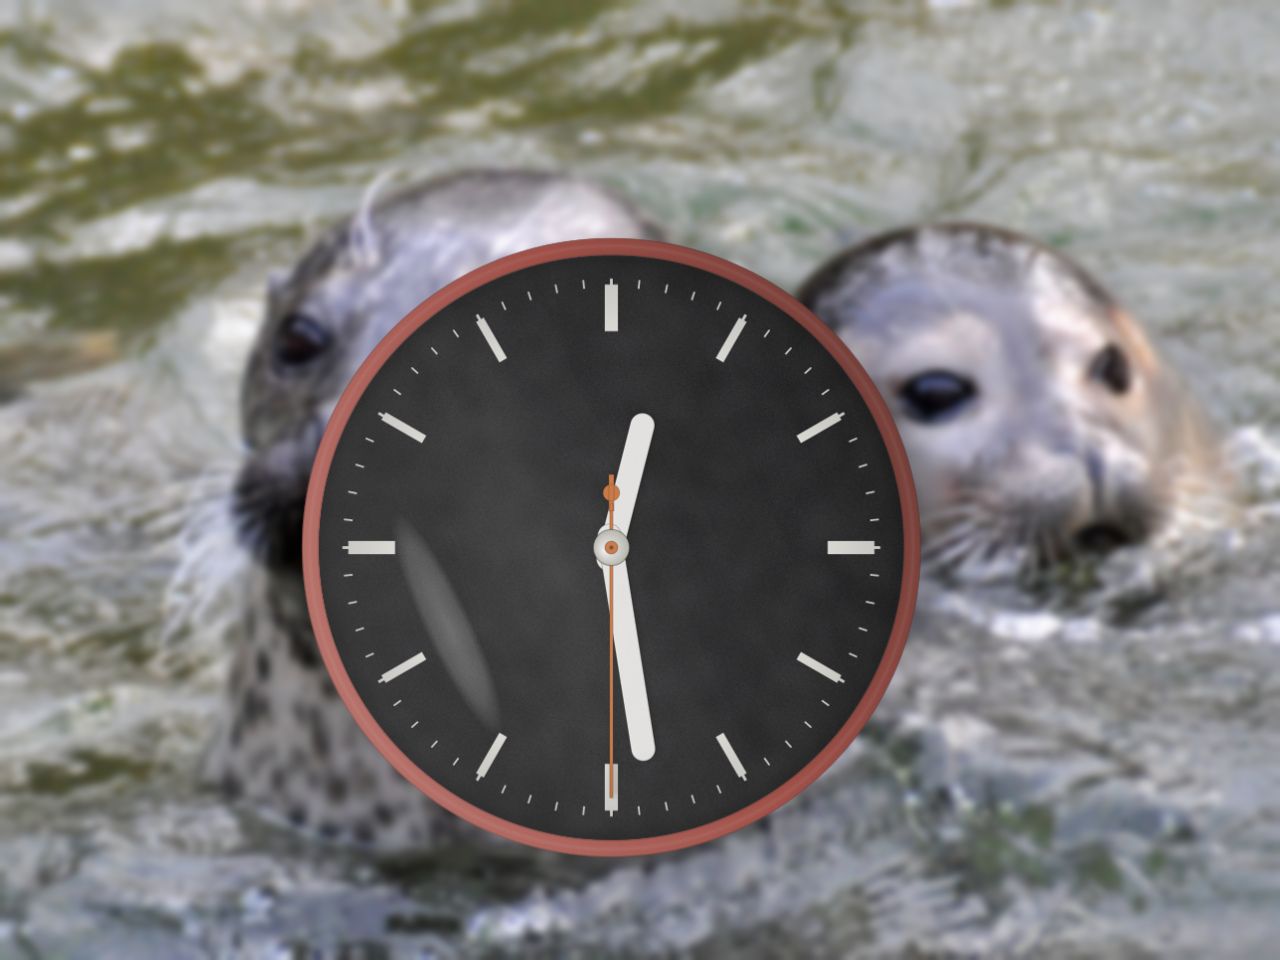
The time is 12,28,30
